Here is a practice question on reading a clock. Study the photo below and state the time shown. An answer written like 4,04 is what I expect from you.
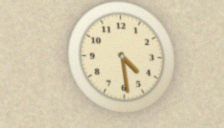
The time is 4,29
